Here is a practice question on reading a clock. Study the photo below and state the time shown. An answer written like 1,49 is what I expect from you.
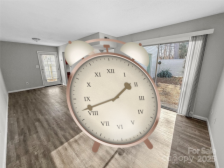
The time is 1,42
